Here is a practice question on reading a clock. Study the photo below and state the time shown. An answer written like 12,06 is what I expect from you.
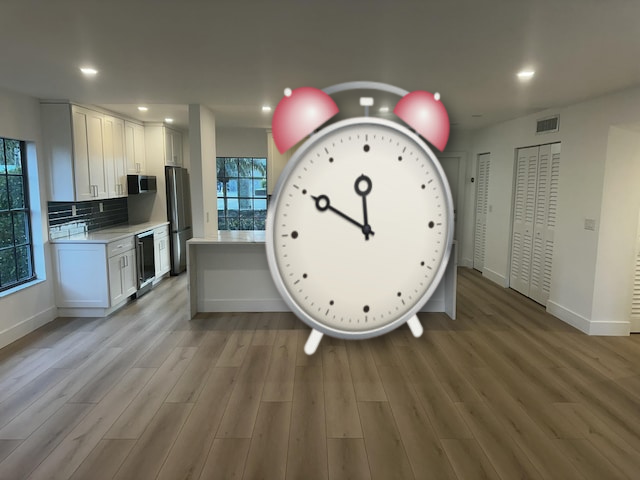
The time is 11,50
